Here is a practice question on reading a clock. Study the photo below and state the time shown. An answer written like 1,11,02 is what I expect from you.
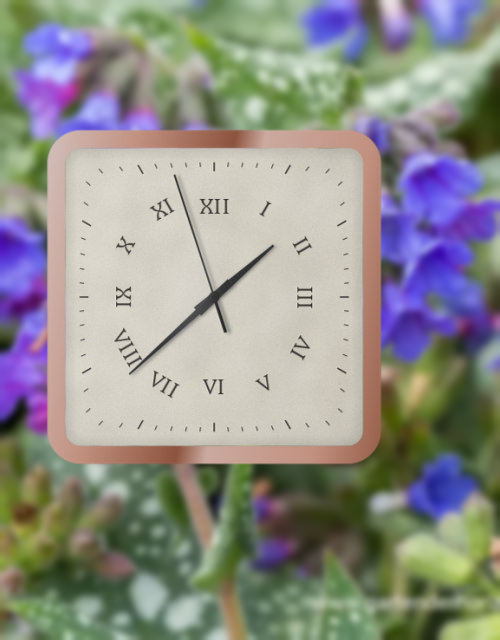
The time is 1,37,57
